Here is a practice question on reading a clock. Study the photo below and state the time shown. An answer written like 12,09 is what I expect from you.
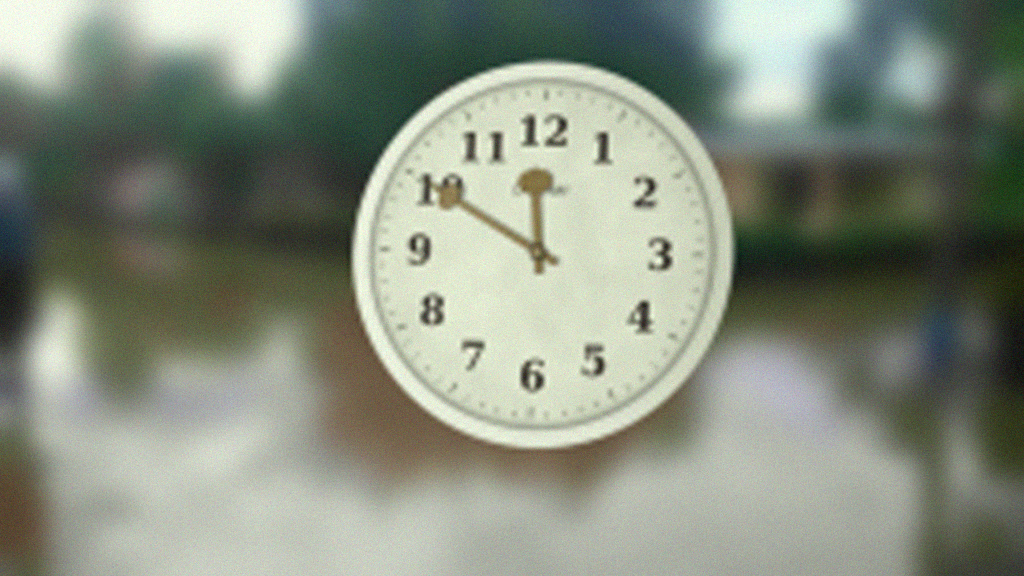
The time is 11,50
